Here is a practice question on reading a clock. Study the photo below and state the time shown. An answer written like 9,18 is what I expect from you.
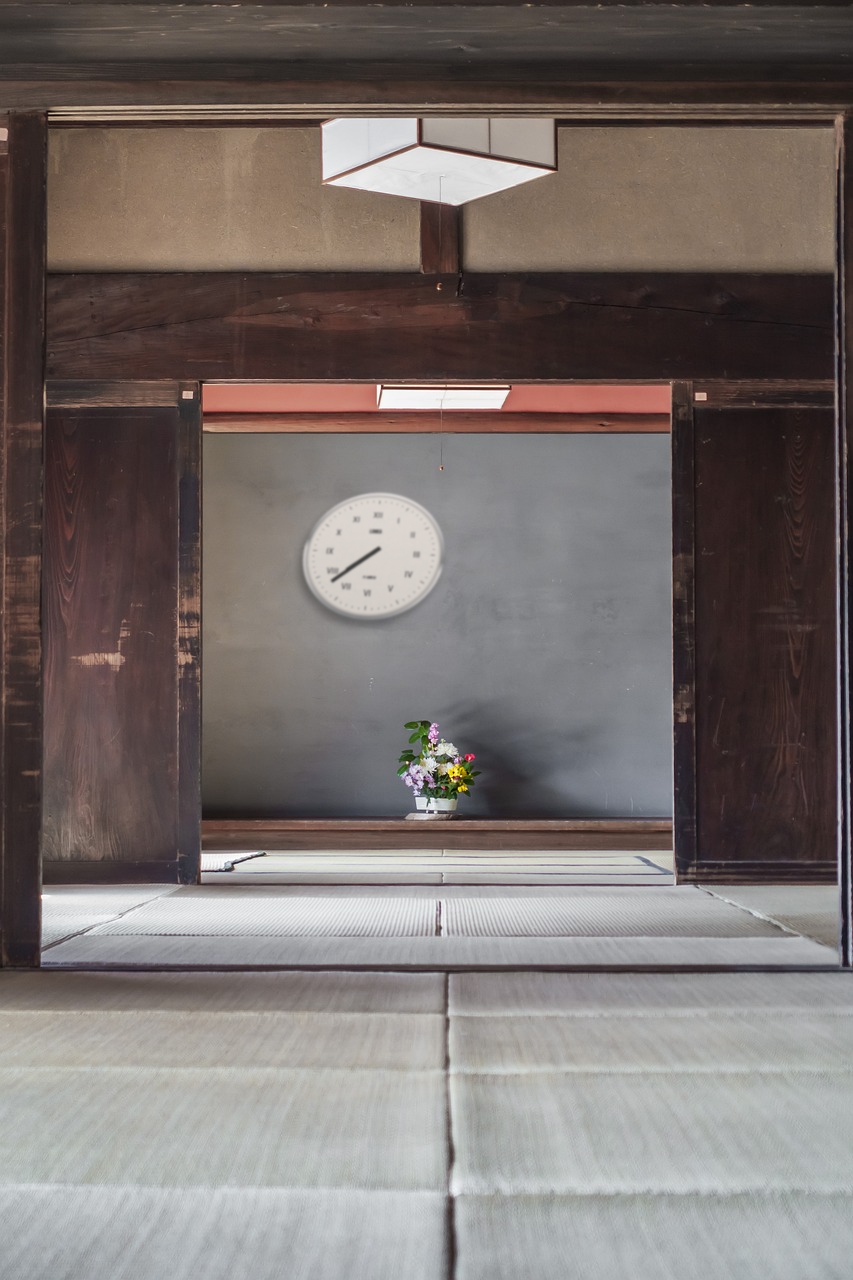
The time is 7,38
